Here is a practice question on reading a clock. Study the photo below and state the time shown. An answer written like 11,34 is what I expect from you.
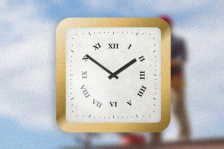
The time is 1,51
